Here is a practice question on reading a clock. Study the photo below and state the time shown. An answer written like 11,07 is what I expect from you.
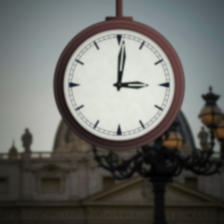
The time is 3,01
